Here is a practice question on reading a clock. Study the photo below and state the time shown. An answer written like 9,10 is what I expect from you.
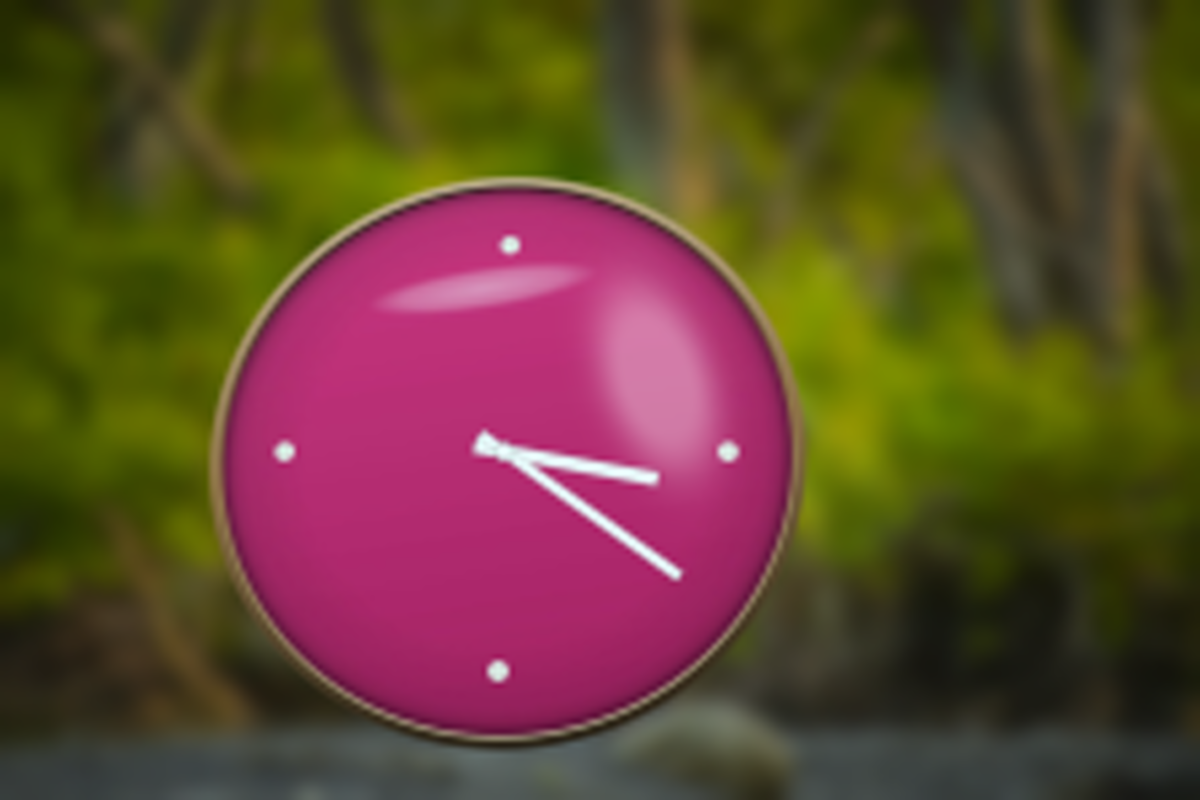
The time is 3,21
